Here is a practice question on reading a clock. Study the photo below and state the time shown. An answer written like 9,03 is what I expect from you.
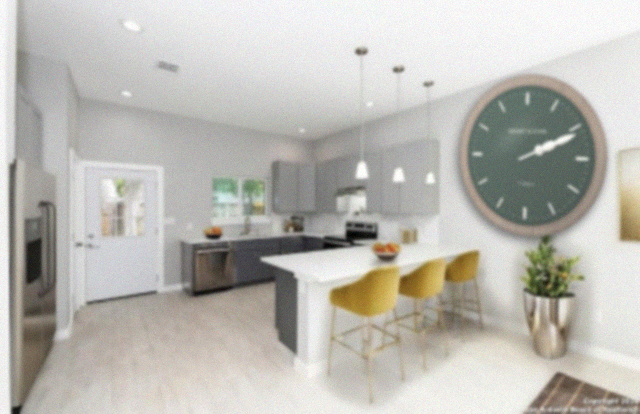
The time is 2,11
